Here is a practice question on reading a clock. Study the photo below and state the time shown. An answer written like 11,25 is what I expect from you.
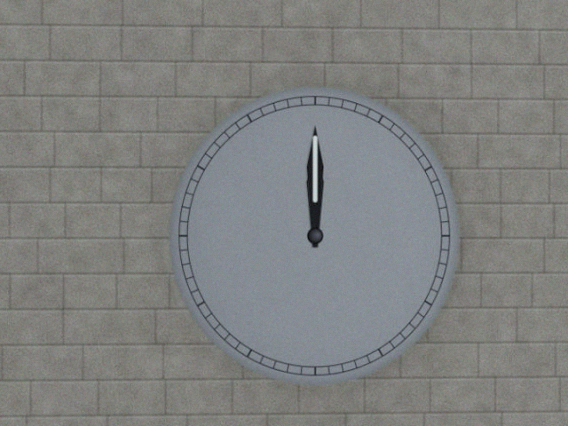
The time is 12,00
